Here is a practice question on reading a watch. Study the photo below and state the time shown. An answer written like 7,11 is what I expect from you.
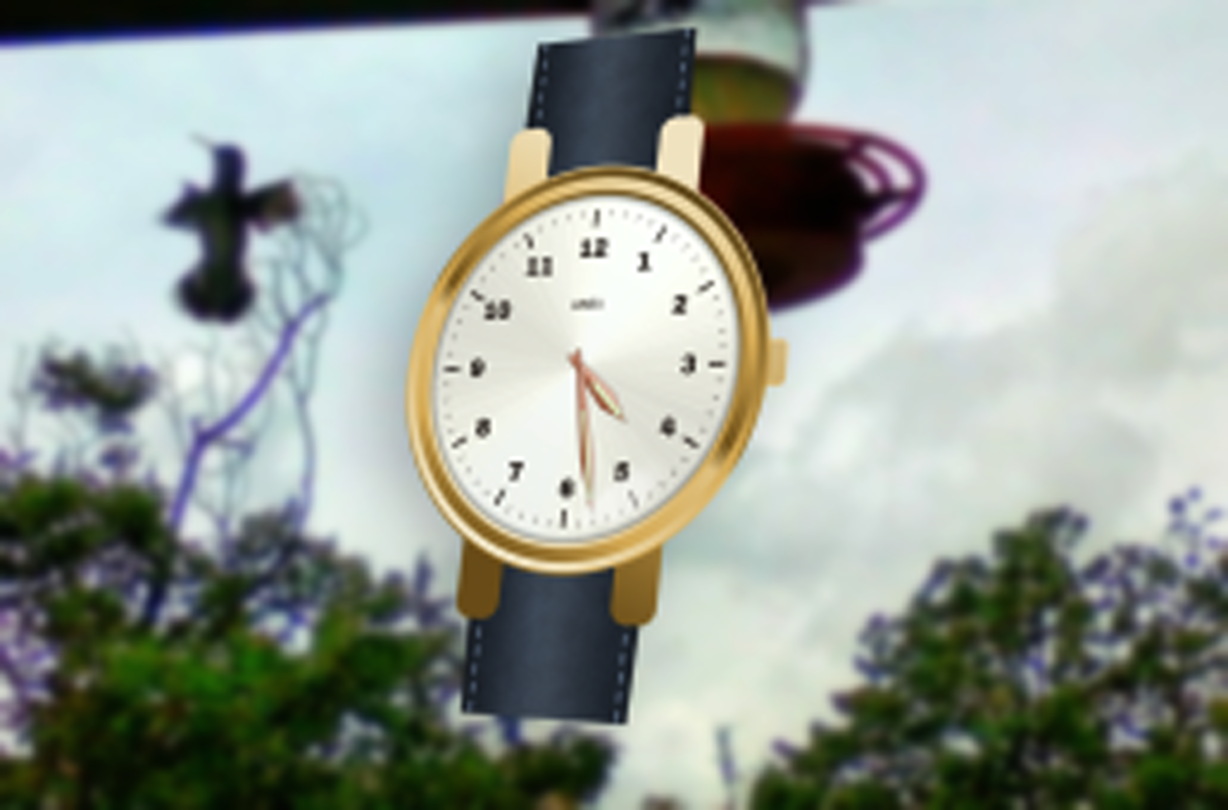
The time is 4,28
